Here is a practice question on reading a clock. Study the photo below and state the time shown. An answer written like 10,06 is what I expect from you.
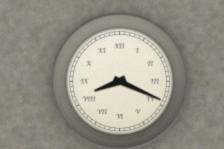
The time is 8,19
